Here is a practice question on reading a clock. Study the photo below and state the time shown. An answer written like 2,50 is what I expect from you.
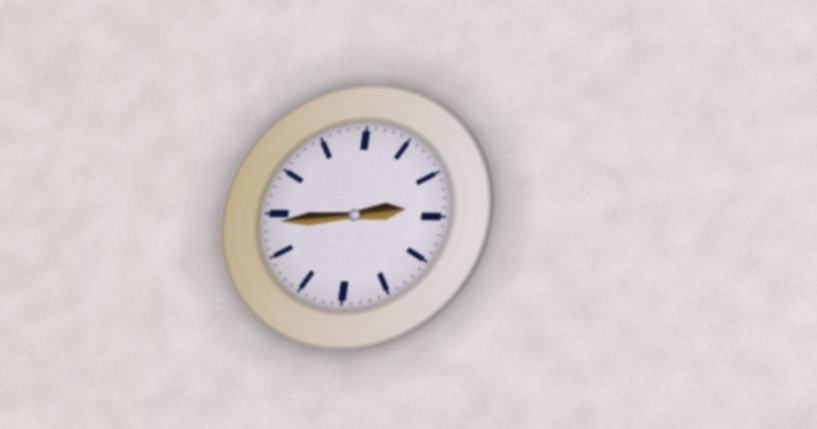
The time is 2,44
